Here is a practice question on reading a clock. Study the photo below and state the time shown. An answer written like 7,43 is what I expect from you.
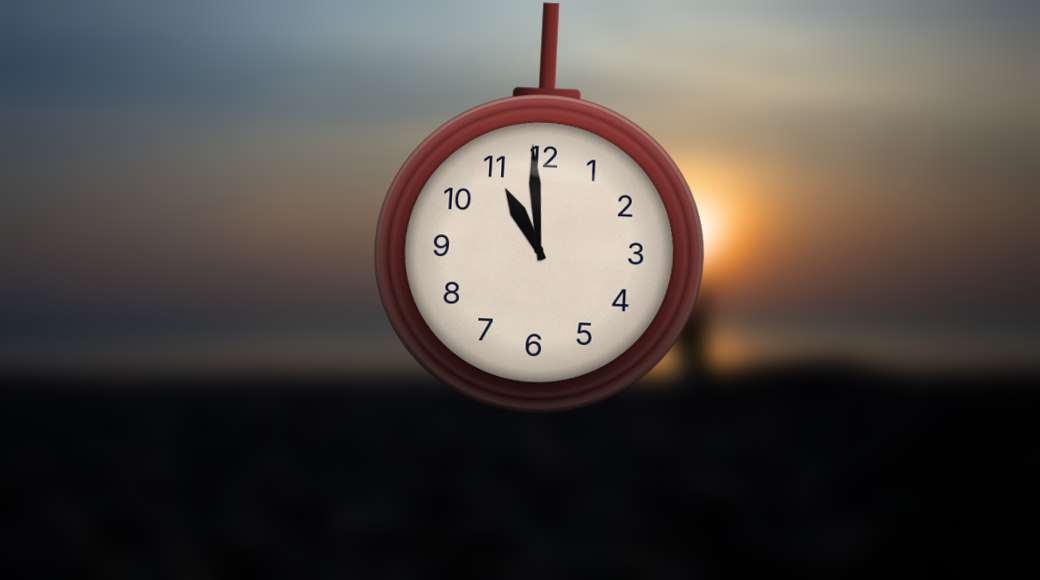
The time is 10,59
